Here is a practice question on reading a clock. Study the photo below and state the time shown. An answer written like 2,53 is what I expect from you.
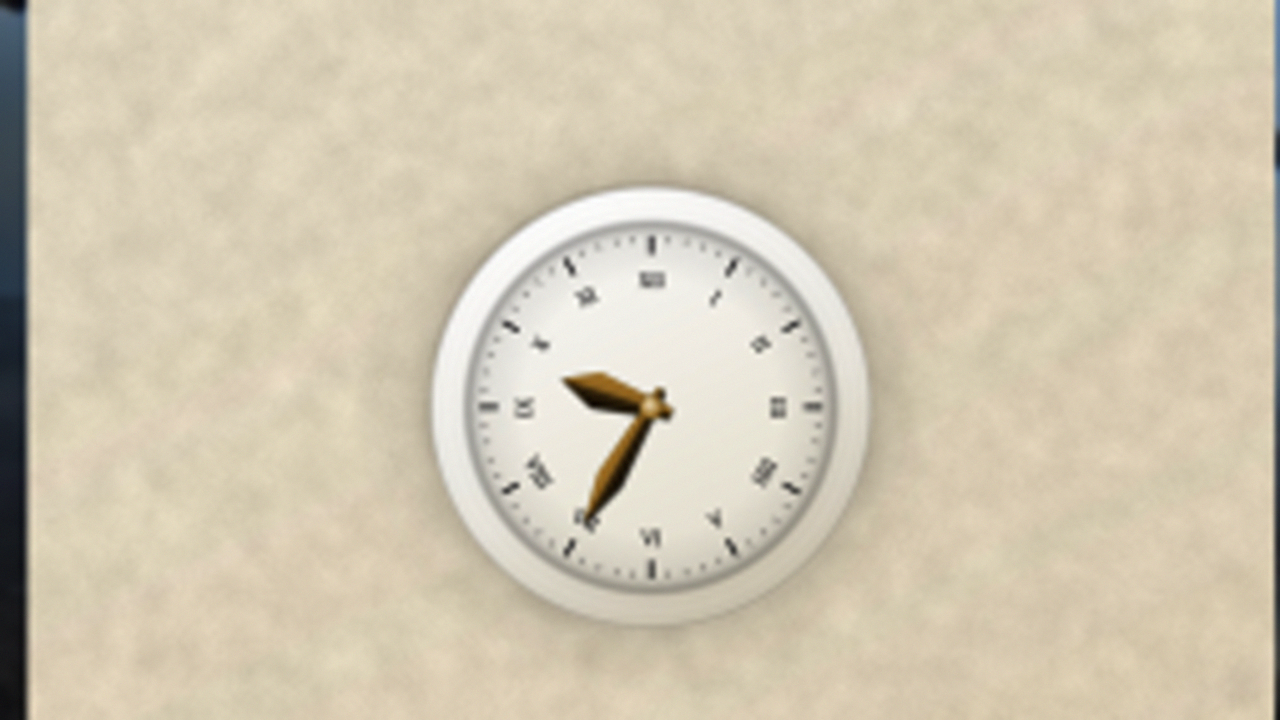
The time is 9,35
